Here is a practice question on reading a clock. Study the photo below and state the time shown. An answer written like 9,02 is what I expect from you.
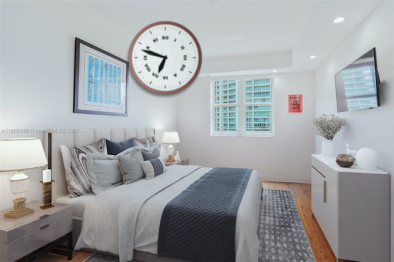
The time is 6,48
